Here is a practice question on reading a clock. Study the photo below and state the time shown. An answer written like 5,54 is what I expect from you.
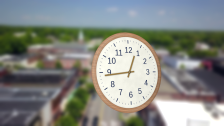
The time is 12,44
